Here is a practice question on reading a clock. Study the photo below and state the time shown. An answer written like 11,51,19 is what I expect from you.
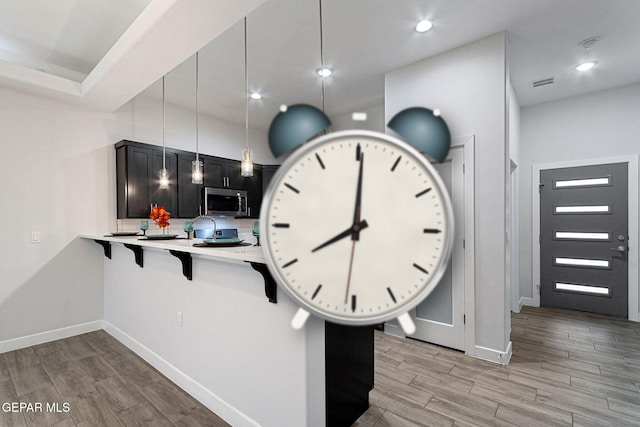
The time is 8,00,31
